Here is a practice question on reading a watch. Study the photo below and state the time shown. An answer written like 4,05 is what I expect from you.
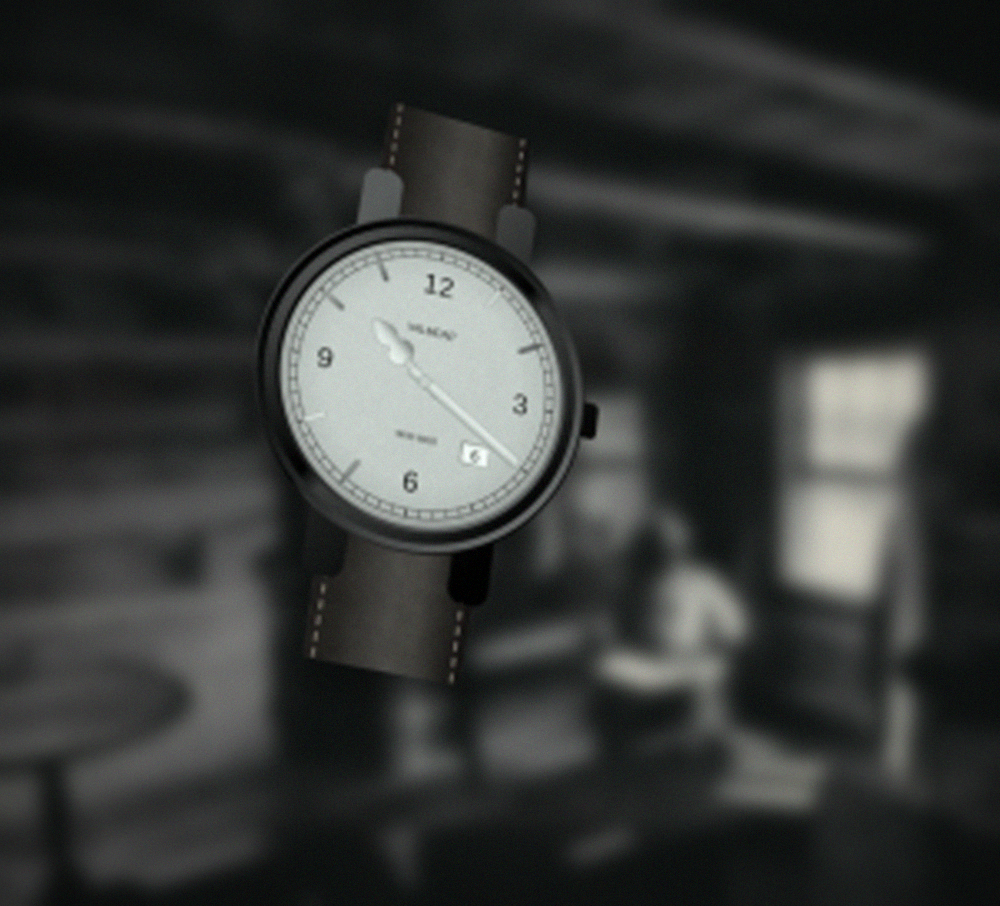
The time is 10,20
